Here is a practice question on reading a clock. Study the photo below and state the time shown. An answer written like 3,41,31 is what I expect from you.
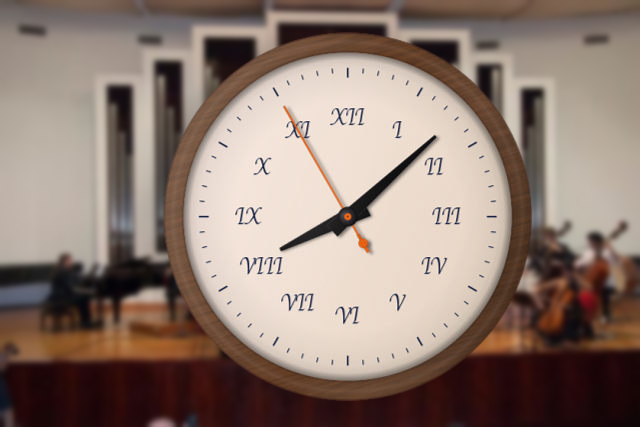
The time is 8,07,55
